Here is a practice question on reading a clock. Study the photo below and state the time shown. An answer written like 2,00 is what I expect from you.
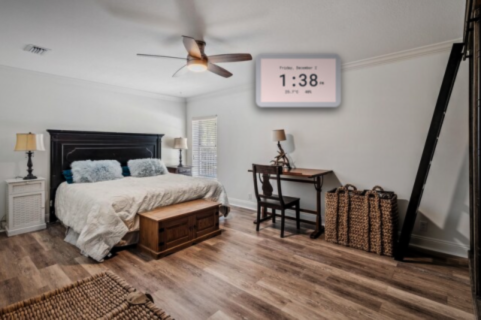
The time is 1,38
